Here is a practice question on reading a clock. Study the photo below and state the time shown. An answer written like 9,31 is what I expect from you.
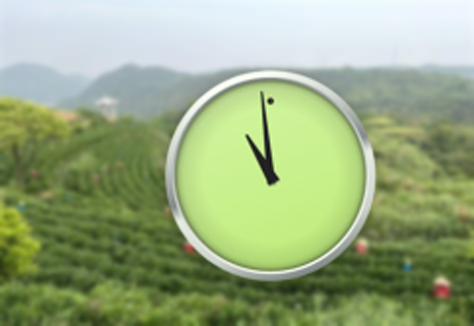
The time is 10,59
